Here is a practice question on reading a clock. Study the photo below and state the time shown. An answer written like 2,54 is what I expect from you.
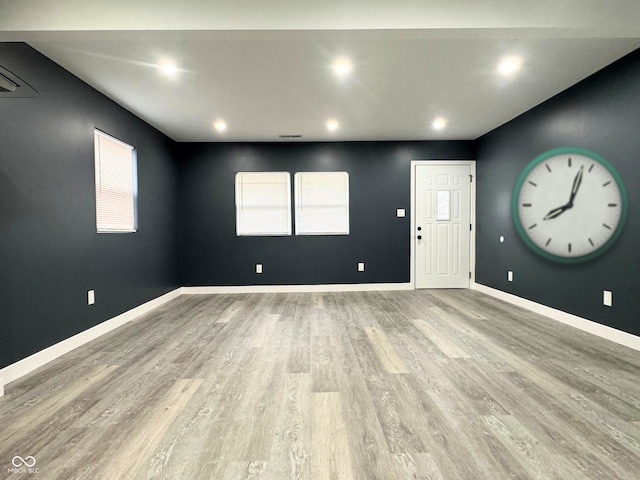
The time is 8,03
